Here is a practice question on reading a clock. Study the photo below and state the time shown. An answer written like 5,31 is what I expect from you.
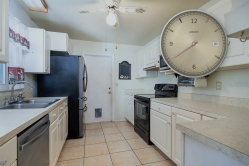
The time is 7,39
